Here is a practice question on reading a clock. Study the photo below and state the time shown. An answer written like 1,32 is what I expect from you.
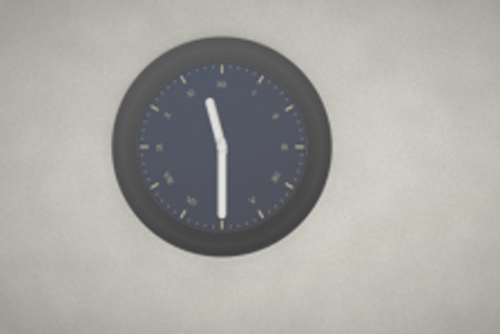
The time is 11,30
